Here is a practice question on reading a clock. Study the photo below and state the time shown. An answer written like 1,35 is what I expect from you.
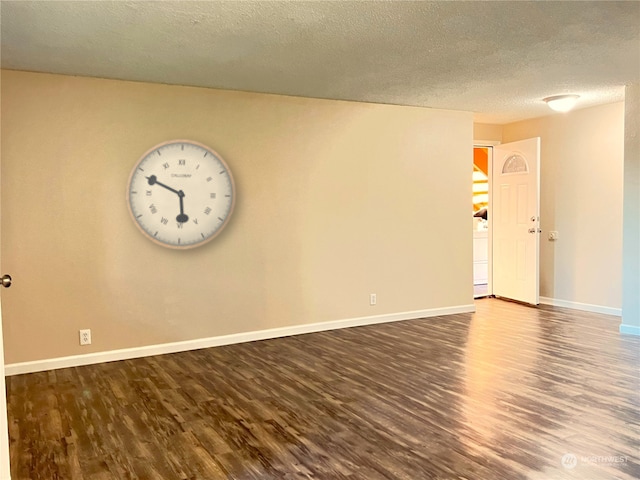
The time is 5,49
